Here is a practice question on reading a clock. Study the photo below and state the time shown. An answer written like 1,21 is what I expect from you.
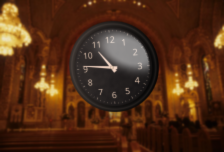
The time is 10,46
